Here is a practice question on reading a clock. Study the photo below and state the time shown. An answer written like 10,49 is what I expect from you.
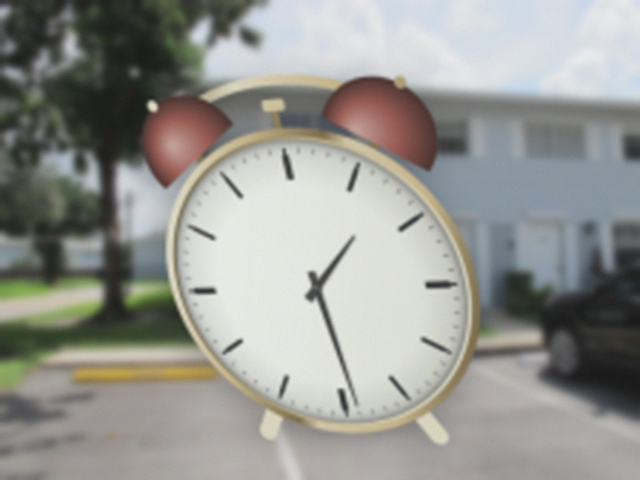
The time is 1,29
